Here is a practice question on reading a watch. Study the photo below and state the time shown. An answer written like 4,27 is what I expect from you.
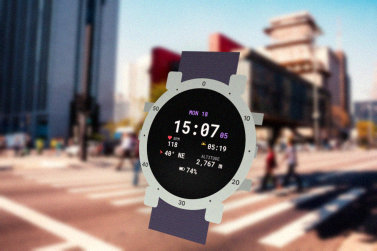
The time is 15,07
